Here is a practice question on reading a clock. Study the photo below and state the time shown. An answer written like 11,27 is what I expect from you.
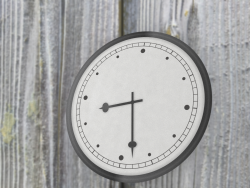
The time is 8,28
